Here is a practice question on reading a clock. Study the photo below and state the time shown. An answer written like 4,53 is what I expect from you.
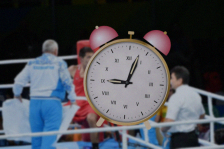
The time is 9,03
